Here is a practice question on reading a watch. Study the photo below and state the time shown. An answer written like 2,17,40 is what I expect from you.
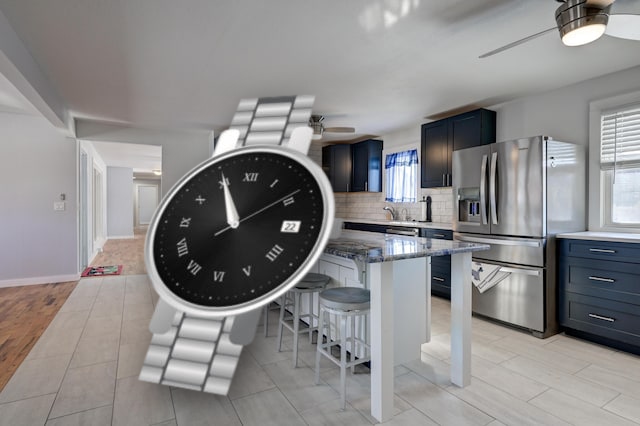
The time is 10,55,09
